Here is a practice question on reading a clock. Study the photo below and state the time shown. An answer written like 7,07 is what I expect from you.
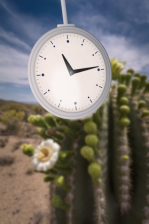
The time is 11,14
